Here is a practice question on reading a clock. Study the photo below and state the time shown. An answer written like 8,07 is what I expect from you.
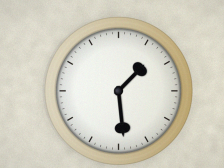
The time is 1,29
